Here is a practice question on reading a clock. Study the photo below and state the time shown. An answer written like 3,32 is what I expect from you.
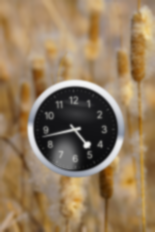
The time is 4,43
